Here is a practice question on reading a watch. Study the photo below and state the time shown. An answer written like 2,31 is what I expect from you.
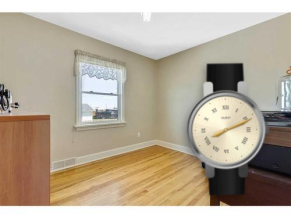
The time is 8,11
